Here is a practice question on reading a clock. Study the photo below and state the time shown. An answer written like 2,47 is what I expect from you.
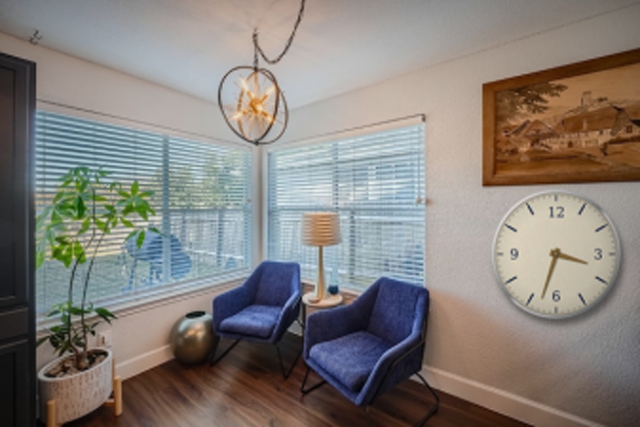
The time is 3,33
